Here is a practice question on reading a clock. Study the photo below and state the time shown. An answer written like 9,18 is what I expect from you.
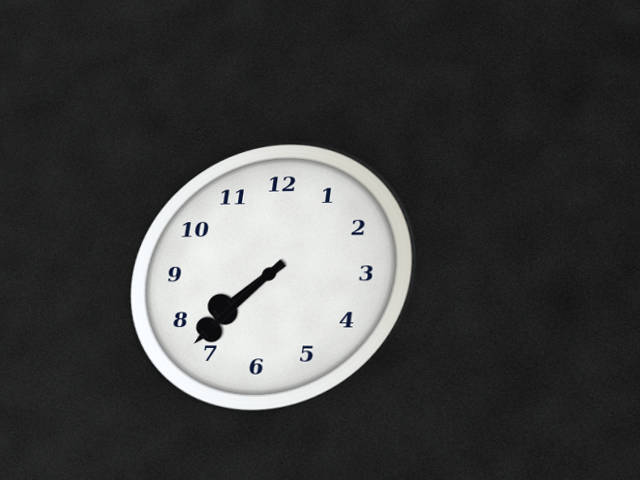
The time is 7,37
